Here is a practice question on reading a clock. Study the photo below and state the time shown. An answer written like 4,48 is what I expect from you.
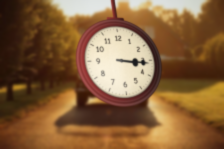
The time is 3,16
